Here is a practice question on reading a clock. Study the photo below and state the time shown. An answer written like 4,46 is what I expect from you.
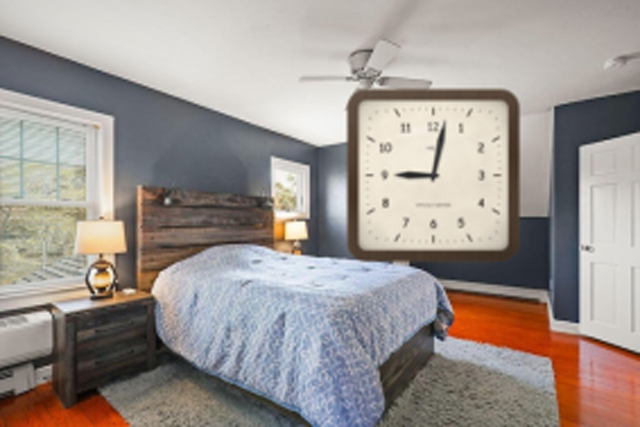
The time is 9,02
